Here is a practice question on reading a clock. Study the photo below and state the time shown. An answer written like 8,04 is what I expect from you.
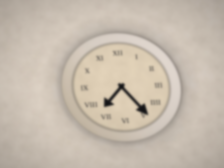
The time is 7,24
